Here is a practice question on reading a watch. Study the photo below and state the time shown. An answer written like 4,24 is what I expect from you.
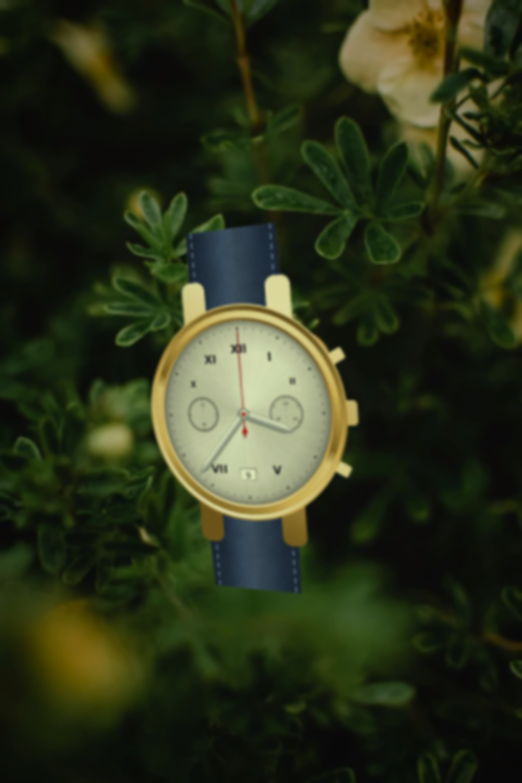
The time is 3,37
